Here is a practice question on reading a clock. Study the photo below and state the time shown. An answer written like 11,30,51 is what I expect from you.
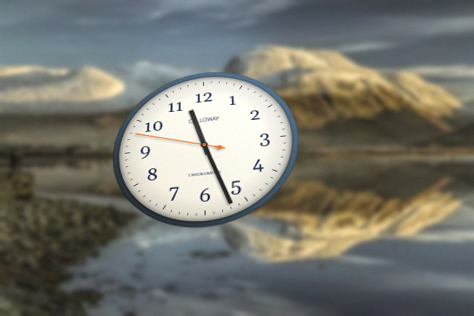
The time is 11,26,48
